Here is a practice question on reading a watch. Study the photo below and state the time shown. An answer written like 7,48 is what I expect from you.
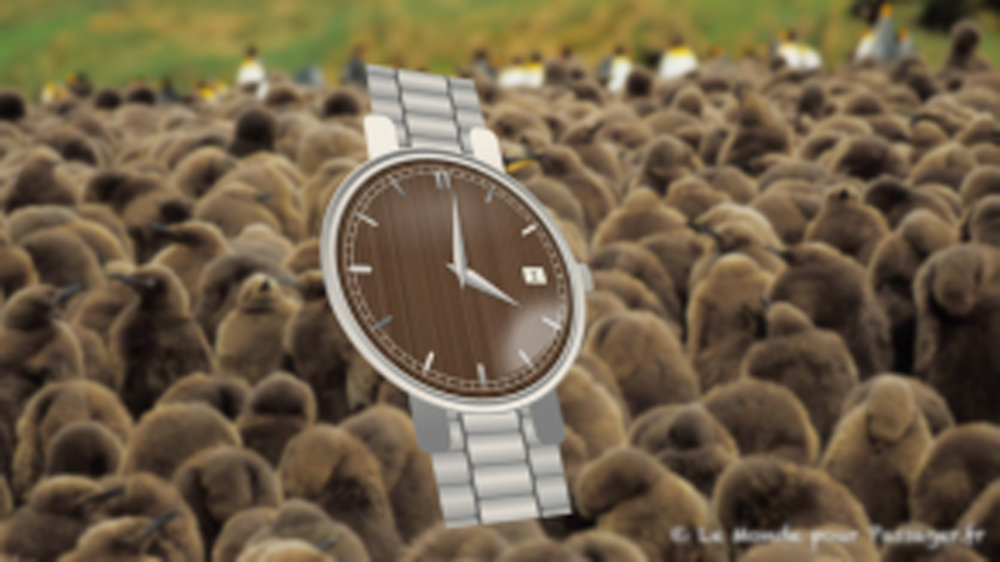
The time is 4,01
